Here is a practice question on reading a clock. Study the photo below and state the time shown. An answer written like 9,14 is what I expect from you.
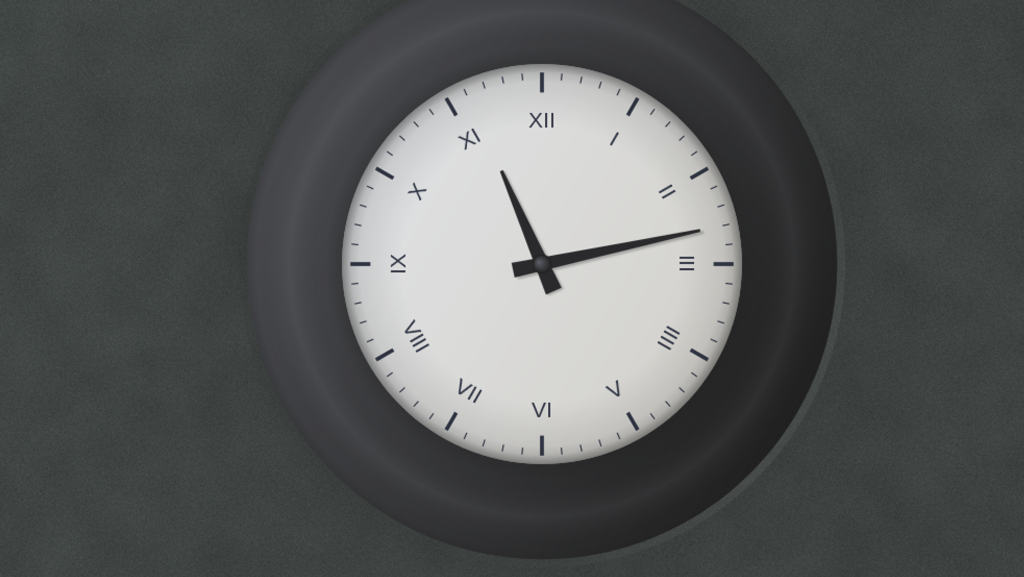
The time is 11,13
